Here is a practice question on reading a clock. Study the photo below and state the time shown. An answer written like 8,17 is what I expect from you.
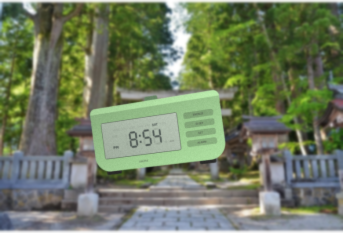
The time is 8,54
